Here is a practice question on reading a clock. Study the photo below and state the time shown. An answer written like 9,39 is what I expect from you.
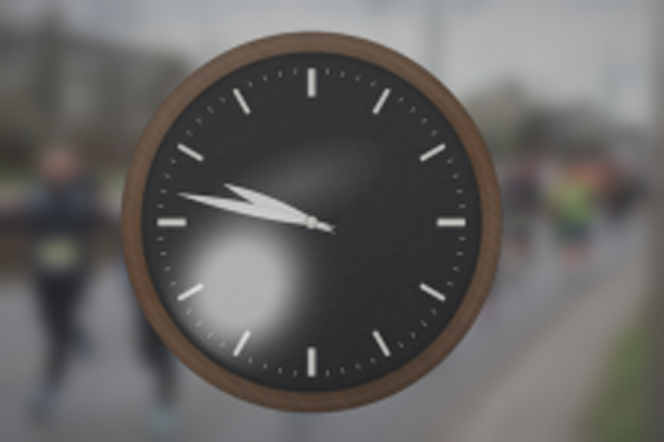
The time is 9,47
